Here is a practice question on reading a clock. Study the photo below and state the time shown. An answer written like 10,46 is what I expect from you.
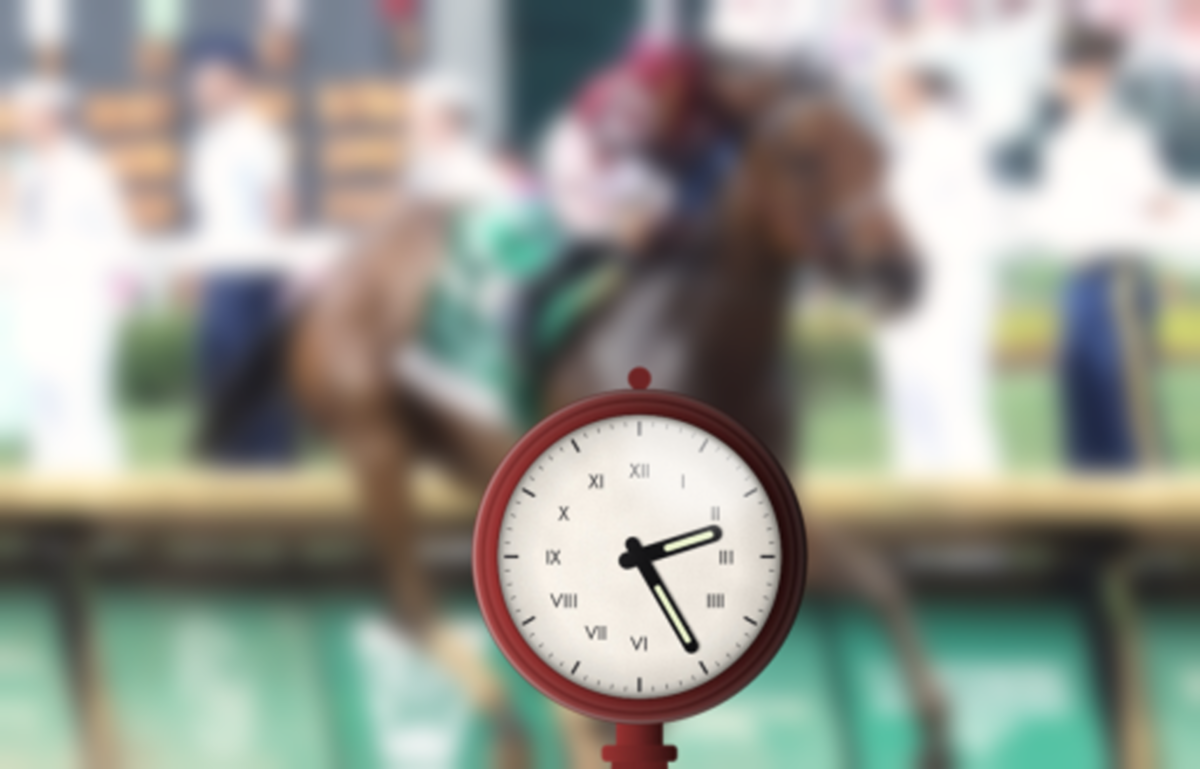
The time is 2,25
